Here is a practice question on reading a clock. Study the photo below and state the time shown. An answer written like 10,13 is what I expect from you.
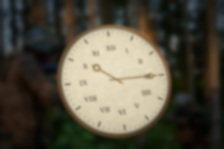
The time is 10,15
